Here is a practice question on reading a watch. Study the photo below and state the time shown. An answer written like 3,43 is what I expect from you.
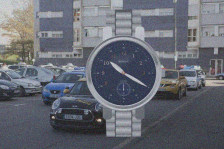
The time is 10,20
